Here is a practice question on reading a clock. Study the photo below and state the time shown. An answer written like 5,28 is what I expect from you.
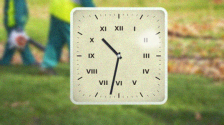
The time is 10,32
